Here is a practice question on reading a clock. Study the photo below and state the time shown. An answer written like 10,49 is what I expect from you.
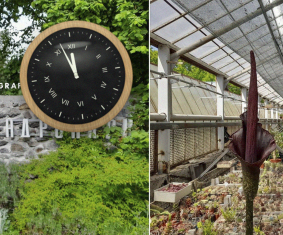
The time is 11,57
